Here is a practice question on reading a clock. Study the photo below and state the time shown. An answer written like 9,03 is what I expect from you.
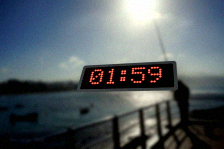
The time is 1,59
